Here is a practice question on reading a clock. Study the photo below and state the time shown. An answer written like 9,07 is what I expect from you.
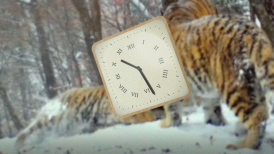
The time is 10,28
